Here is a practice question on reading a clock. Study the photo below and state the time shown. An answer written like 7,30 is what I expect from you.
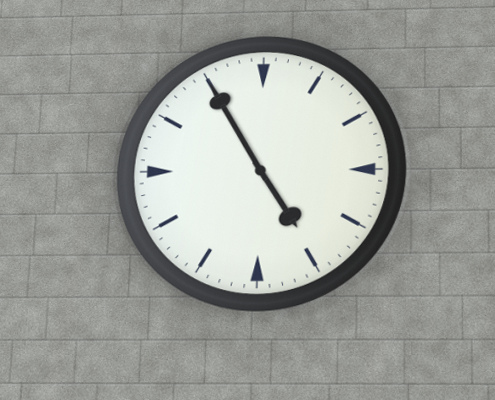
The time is 4,55
